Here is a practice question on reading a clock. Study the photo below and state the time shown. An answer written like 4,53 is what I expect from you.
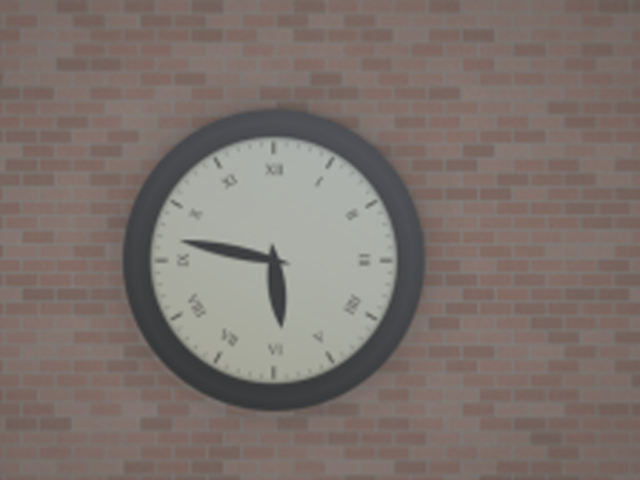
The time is 5,47
